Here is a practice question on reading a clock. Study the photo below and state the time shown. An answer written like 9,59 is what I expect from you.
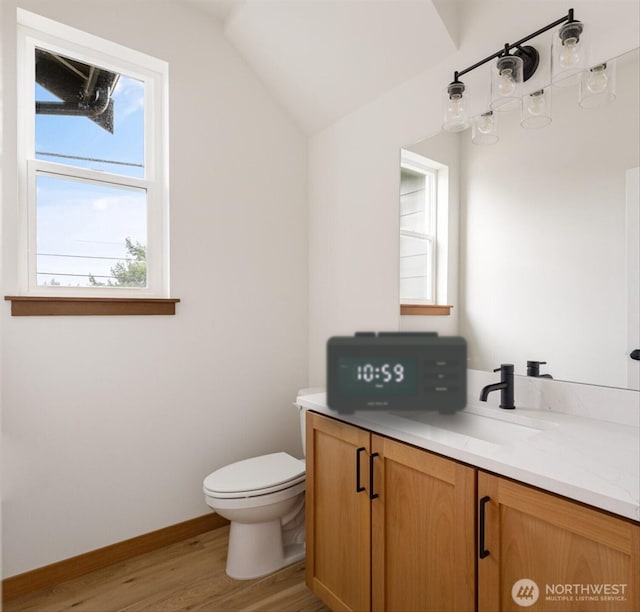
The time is 10,59
